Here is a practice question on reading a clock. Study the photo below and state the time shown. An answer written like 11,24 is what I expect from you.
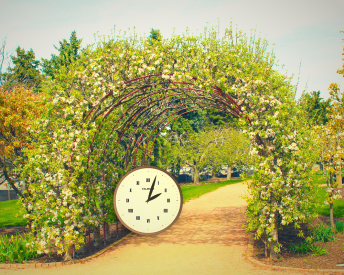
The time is 2,03
